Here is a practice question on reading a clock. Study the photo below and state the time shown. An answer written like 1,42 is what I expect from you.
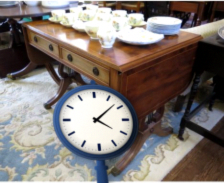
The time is 4,08
